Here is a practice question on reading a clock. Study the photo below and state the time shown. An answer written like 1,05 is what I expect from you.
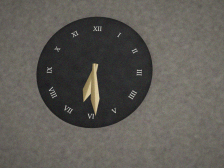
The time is 6,29
